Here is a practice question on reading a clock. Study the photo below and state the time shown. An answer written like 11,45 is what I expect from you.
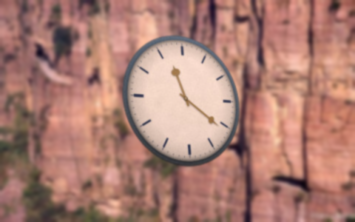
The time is 11,21
